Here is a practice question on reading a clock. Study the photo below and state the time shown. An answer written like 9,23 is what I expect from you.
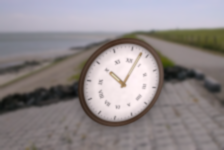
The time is 10,03
